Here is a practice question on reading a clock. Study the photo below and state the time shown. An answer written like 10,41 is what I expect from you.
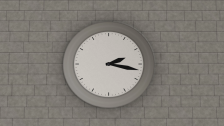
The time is 2,17
